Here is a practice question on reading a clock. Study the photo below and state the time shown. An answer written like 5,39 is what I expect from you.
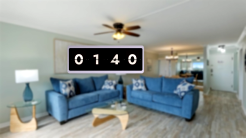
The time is 1,40
